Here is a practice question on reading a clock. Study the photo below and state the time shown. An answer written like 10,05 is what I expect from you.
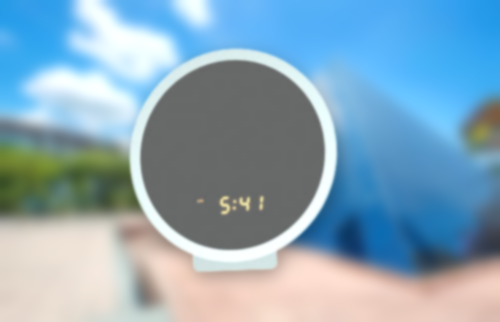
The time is 5,41
